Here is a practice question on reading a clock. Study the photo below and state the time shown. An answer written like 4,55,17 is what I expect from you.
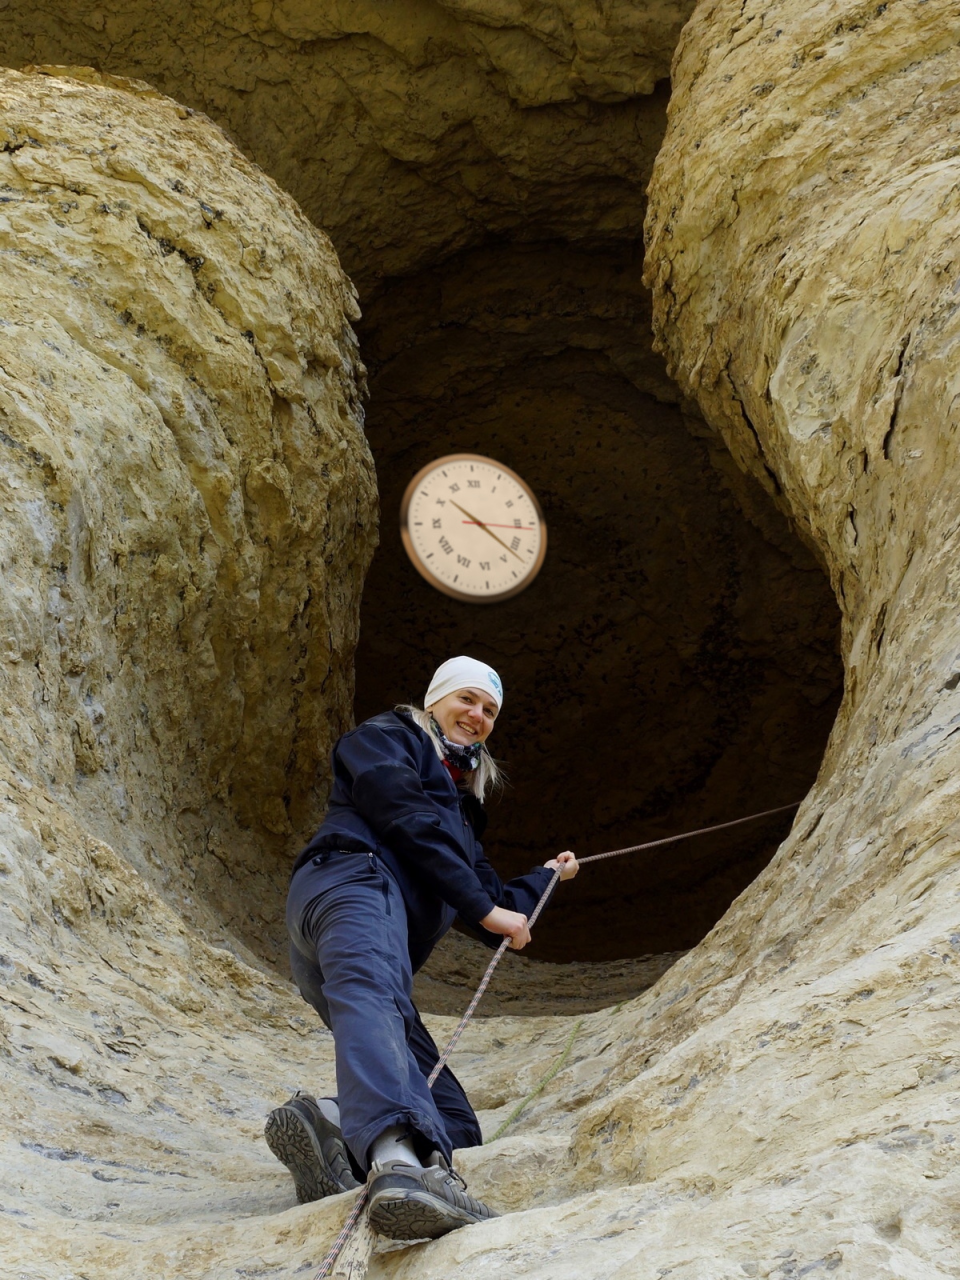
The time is 10,22,16
